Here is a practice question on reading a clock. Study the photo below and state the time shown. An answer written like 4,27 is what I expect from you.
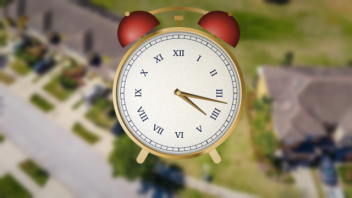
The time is 4,17
